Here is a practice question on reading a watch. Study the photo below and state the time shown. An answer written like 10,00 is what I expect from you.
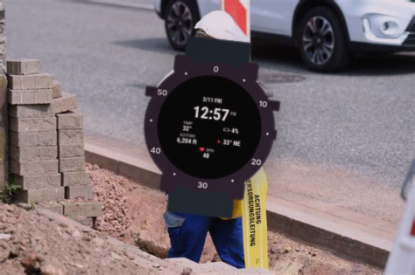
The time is 12,57
